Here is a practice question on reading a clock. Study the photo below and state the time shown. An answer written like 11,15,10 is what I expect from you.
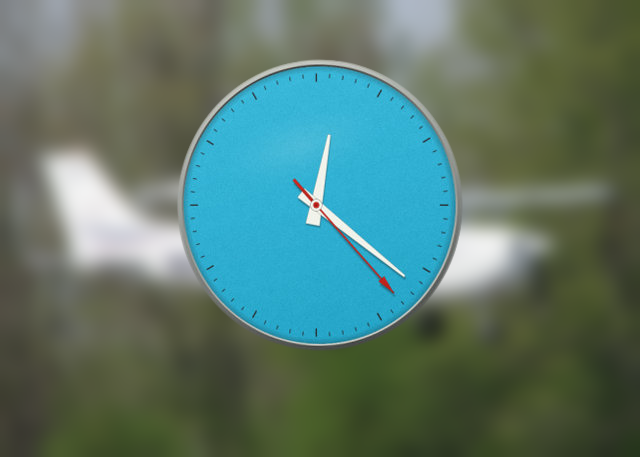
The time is 12,21,23
